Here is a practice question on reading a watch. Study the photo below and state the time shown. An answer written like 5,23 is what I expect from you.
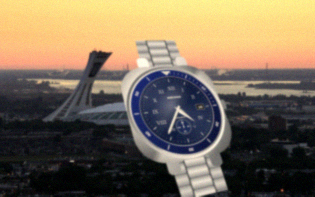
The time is 4,36
